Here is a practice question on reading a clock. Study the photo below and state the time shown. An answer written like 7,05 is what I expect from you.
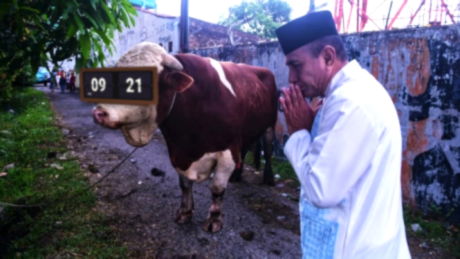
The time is 9,21
